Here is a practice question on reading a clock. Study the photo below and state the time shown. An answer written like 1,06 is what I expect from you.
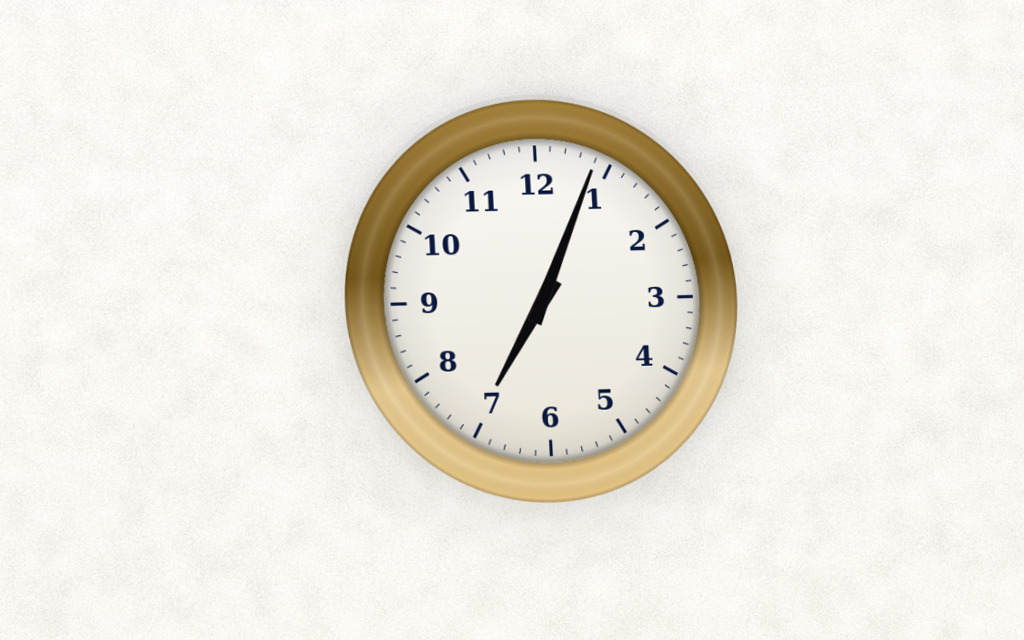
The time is 7,04
